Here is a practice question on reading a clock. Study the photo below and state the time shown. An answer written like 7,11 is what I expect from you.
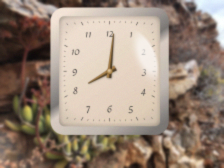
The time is 8,01
